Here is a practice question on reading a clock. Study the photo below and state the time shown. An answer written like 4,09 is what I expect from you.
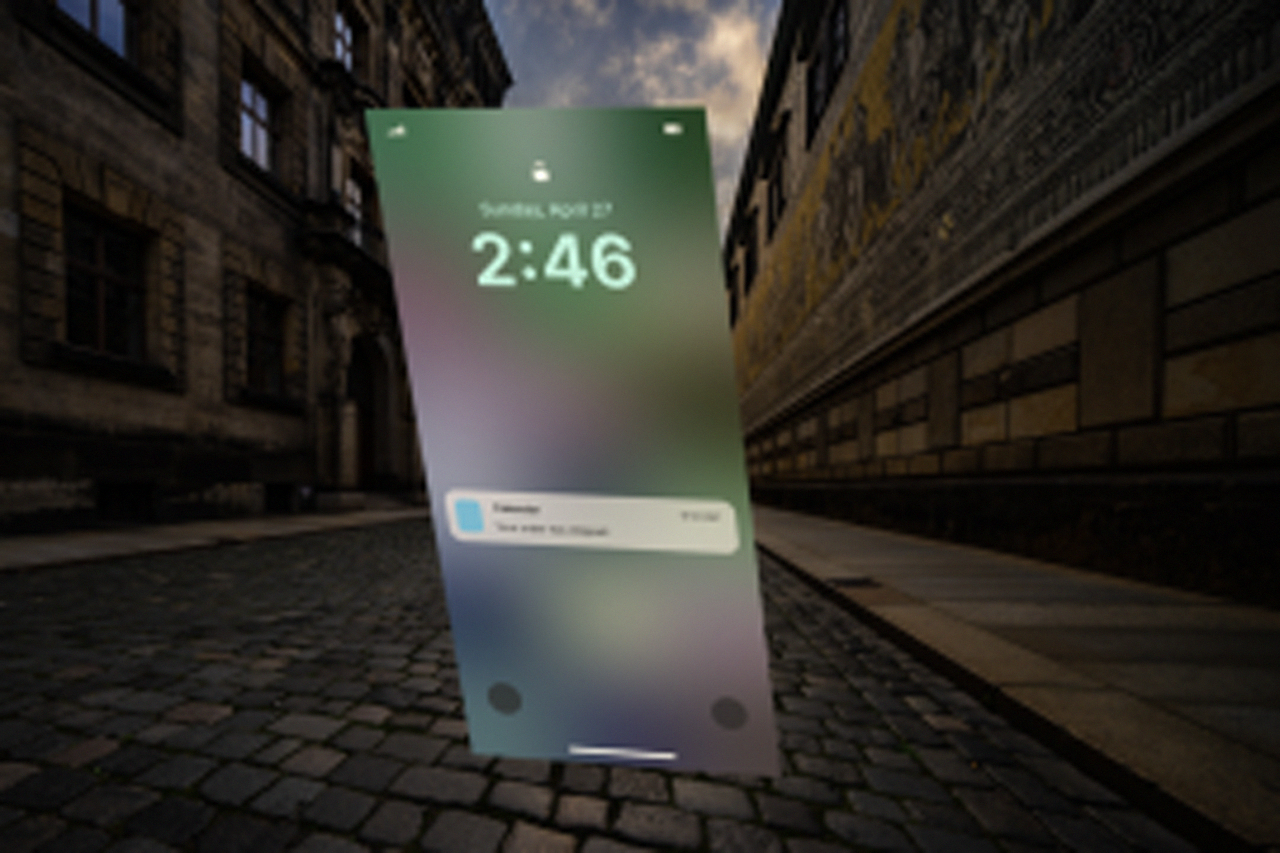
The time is 2,46
